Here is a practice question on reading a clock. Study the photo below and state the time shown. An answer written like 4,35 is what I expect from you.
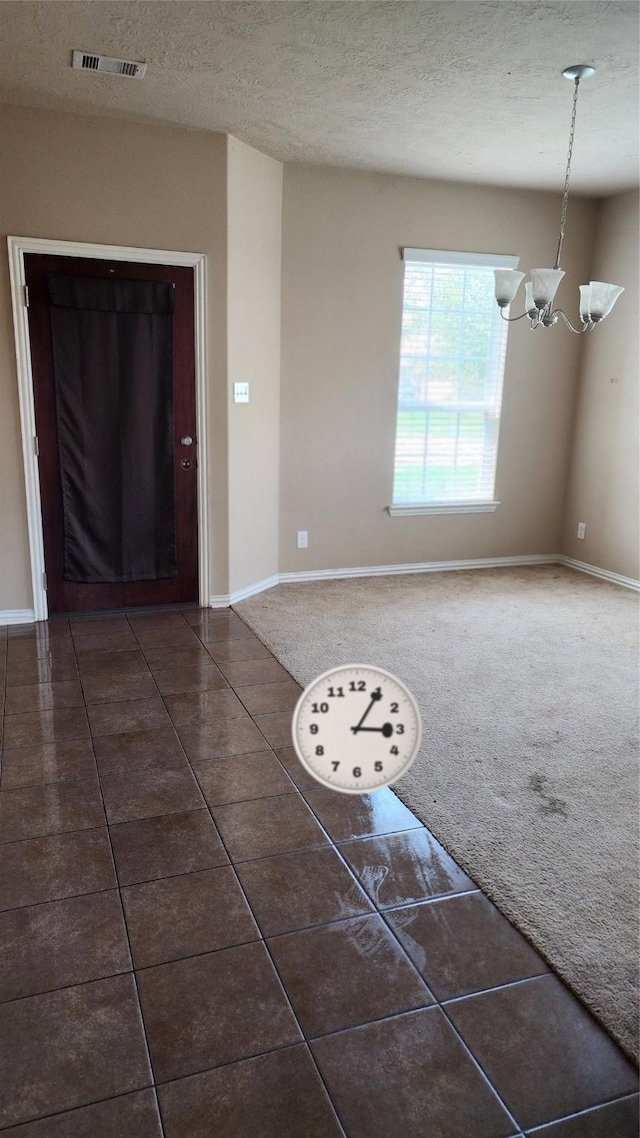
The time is 3,05
